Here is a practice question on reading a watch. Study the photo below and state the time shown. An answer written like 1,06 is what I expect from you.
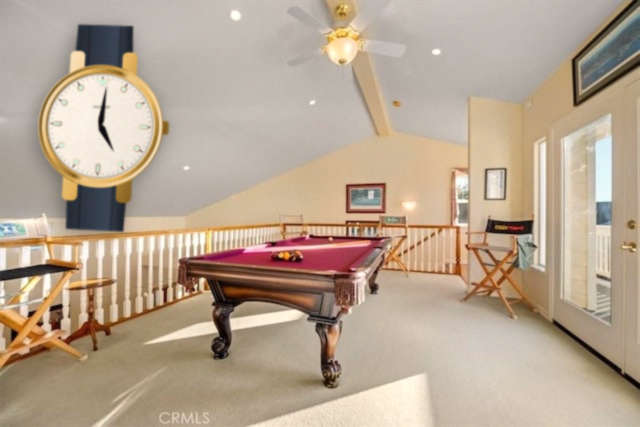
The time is 5,01
